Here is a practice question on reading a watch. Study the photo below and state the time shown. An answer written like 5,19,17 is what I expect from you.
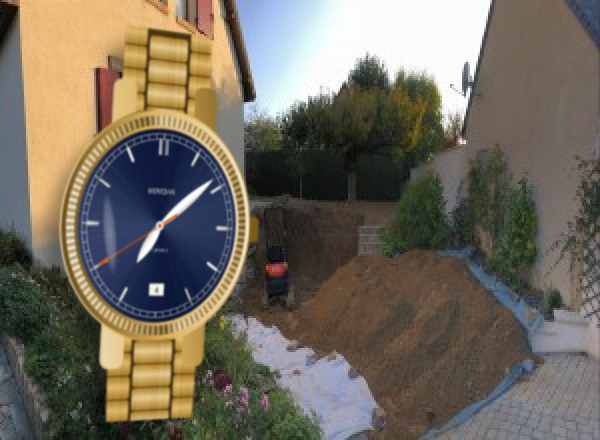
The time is 7,08,40
